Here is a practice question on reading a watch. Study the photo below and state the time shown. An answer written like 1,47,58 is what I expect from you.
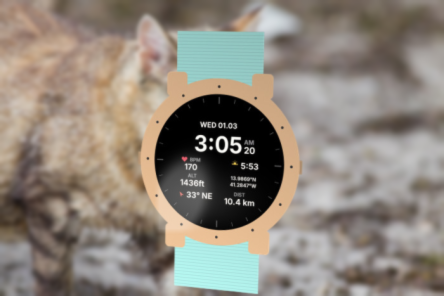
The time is 3,05,20
